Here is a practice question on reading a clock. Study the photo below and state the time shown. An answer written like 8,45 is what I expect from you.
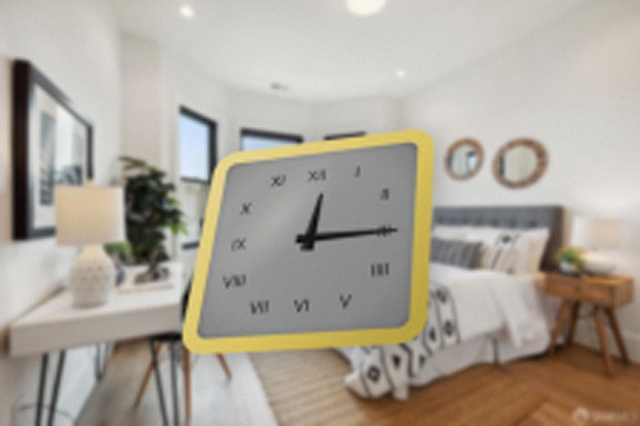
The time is 12,15
